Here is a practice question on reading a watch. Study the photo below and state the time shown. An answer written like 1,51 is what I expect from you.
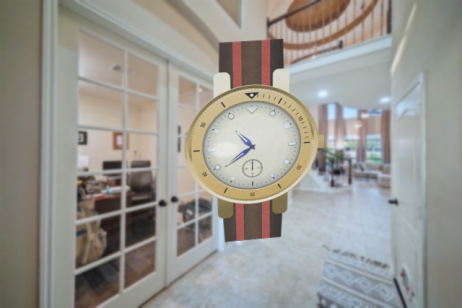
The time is 10,39
